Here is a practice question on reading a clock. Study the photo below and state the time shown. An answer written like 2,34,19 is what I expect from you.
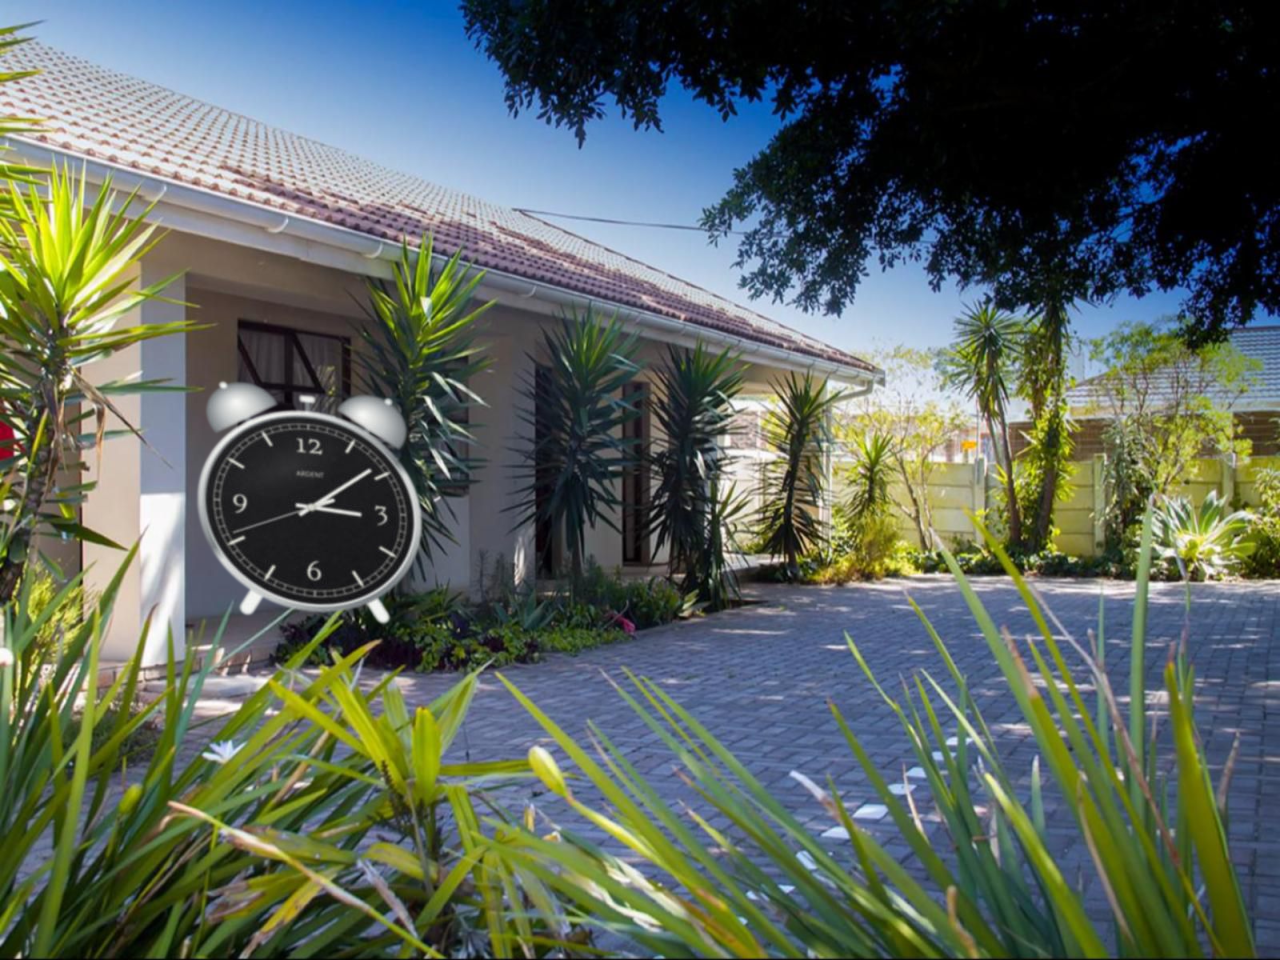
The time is 3,08,41
